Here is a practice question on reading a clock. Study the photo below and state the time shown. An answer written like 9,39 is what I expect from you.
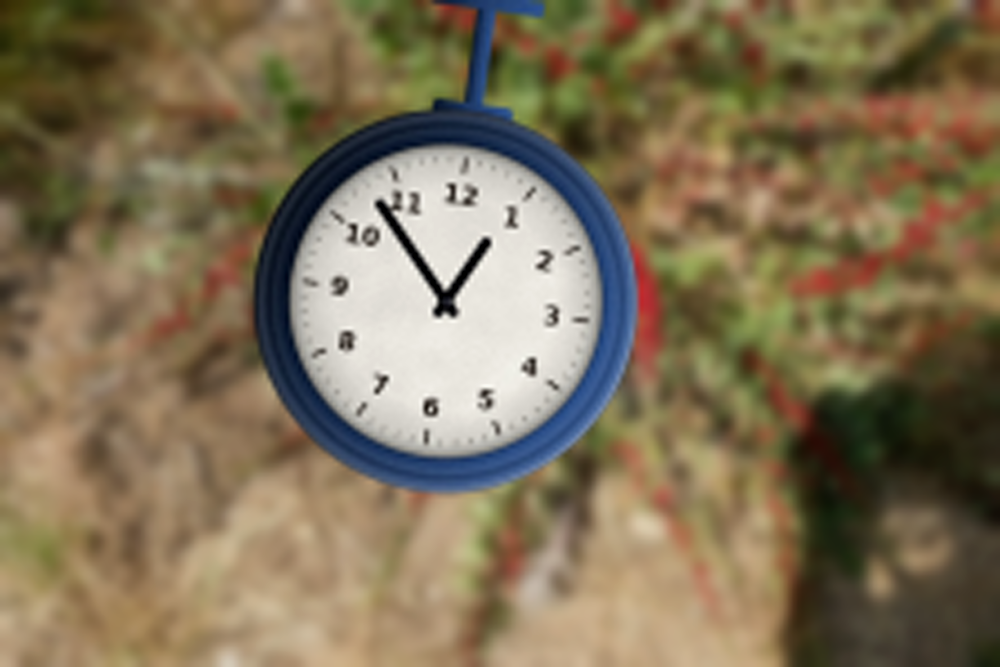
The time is 12,53
